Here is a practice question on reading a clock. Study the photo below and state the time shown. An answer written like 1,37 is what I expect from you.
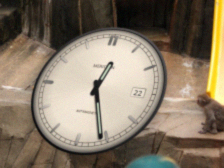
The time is 12,26
